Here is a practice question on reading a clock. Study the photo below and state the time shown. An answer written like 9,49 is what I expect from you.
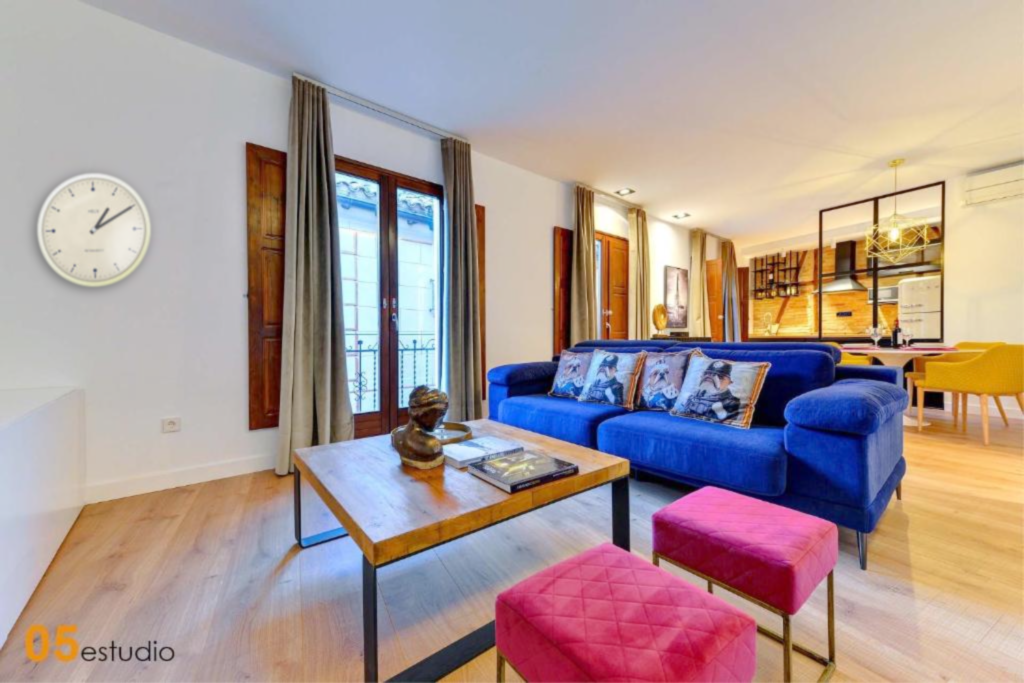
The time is 1,10
